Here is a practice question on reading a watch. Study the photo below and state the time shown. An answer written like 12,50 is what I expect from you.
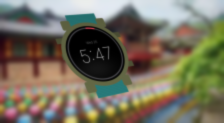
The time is 5,47
